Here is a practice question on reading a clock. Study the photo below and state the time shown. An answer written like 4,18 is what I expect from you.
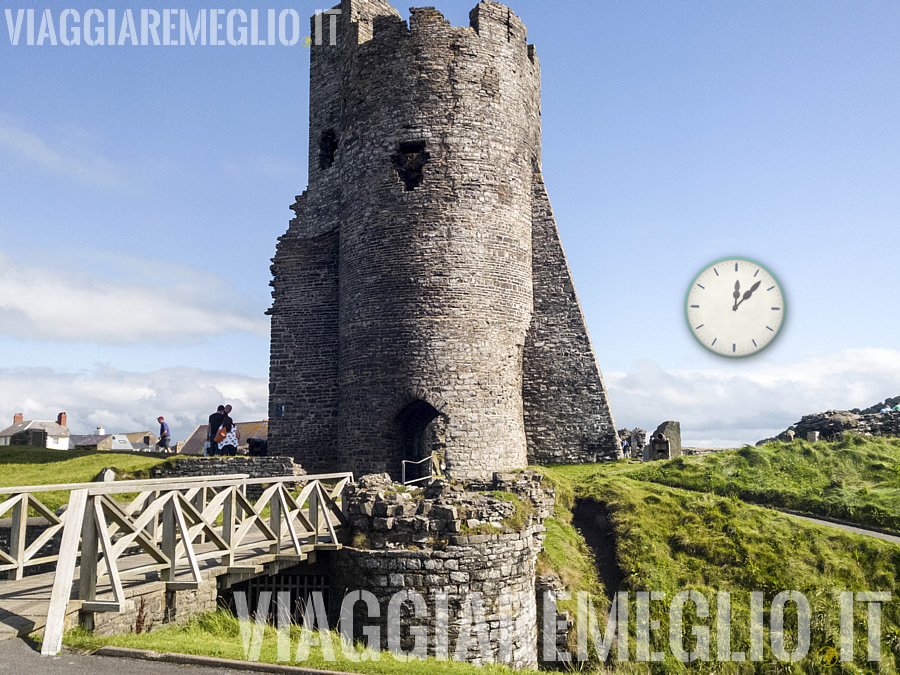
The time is 12,07
